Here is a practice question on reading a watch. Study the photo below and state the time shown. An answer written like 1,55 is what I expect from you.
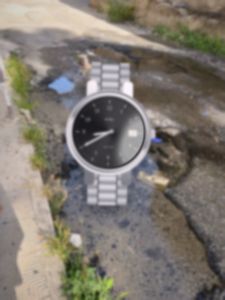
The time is 8,40
